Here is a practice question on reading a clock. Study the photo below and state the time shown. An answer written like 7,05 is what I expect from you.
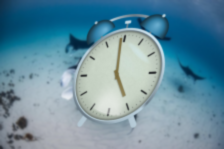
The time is 4,59
